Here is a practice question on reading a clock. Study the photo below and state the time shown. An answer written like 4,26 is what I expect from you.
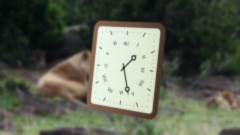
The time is 1,27
